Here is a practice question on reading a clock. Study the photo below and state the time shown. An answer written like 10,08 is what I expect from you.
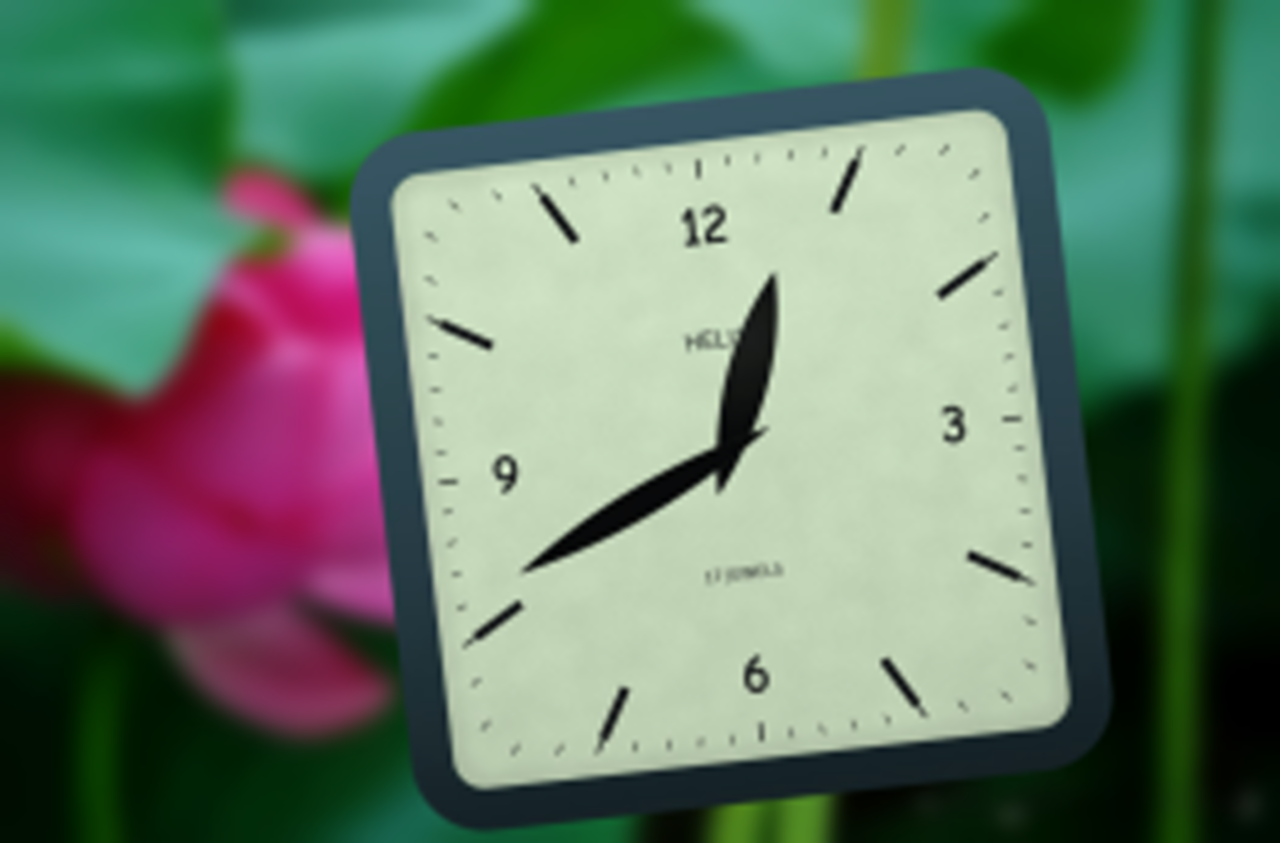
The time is 12,41
